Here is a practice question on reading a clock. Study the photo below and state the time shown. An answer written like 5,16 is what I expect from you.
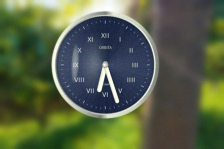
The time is 6,27
